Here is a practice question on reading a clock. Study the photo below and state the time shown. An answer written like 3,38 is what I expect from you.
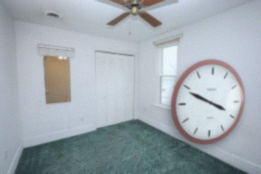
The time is 3,49
